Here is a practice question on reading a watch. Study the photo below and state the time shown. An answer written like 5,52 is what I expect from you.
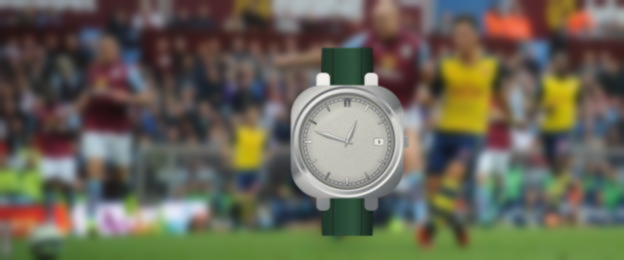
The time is 12,48
